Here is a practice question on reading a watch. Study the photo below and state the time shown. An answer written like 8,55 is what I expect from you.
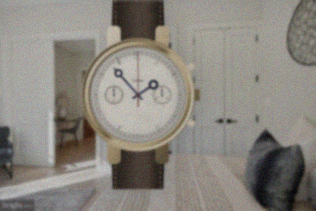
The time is 1,53
